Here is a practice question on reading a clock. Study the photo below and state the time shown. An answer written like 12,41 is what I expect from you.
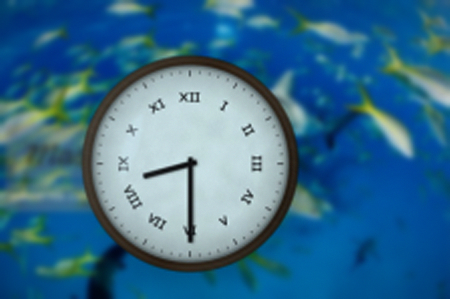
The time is 8,30
